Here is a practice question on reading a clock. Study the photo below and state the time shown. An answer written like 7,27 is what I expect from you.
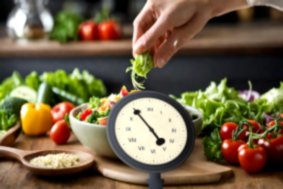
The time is 4,54
